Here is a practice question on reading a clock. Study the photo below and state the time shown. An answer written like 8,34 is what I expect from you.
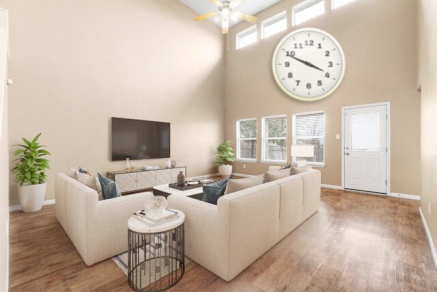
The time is 3,49
